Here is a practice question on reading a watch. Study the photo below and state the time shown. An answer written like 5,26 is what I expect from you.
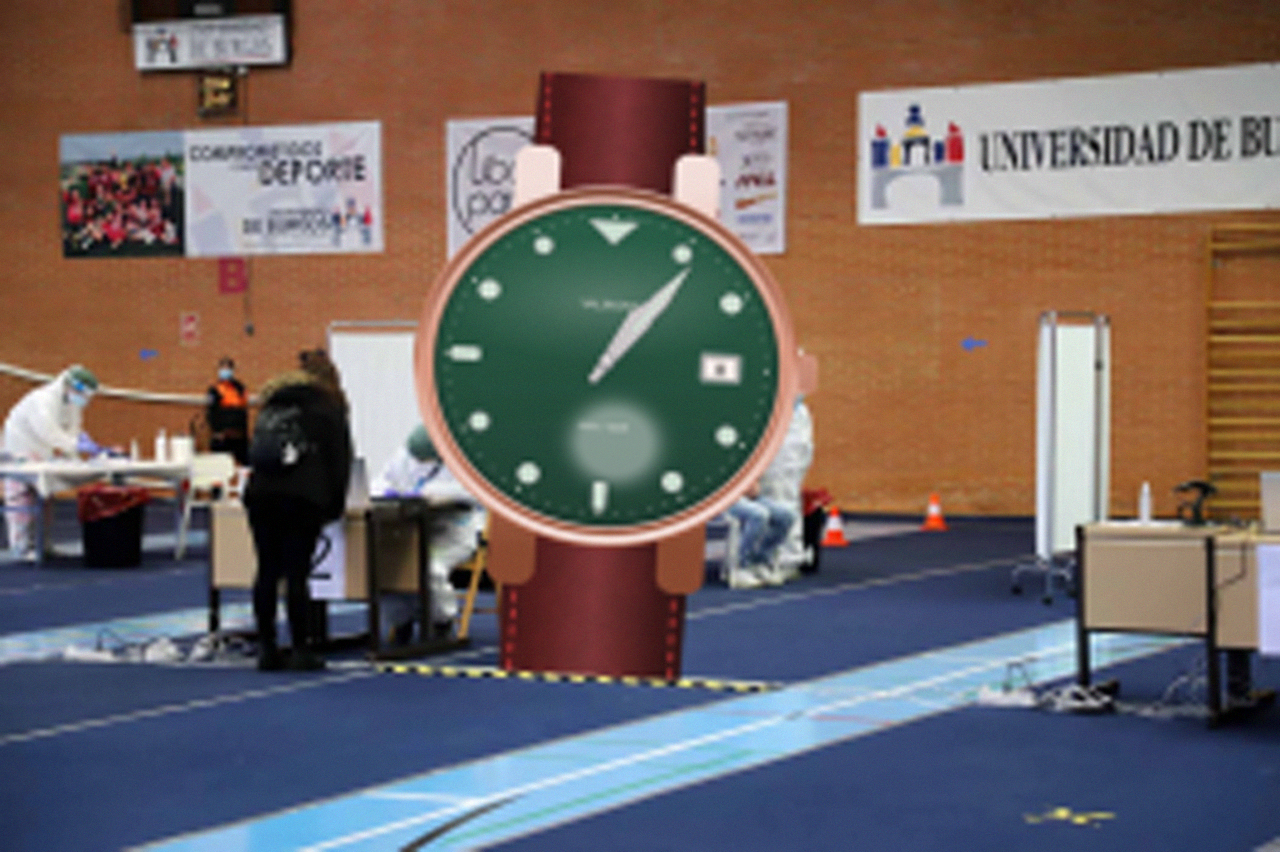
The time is 1,06
